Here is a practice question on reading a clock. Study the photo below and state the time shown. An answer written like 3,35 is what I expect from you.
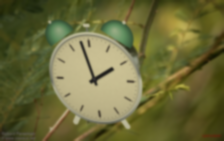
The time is 1,58
